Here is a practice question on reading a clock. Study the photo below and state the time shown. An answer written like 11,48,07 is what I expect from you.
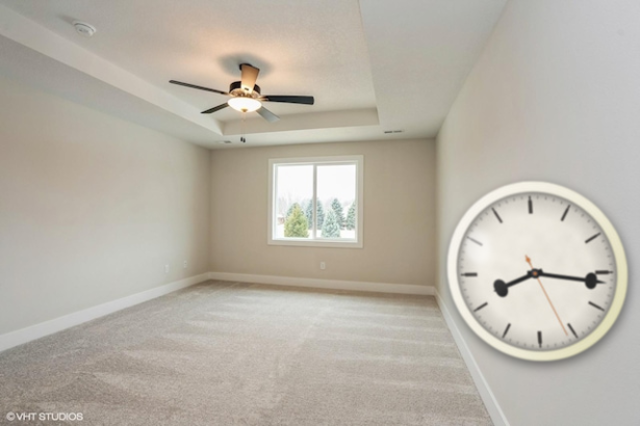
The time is 8,16,26
